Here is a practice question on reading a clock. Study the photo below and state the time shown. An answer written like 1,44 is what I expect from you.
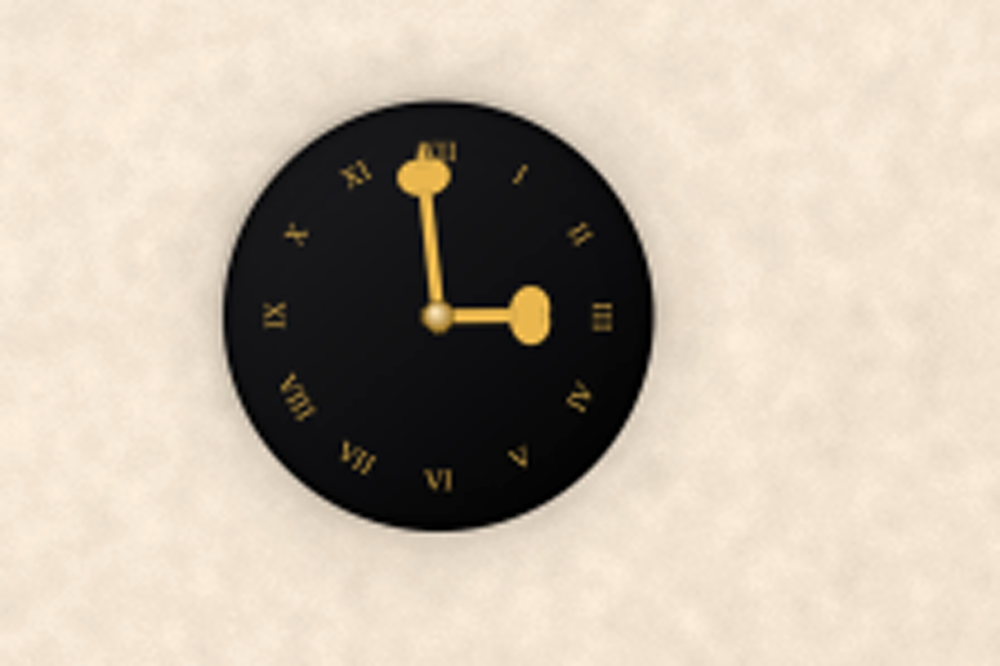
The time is 2,59
